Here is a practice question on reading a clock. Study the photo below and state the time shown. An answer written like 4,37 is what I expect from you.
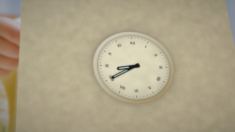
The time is 8,40
